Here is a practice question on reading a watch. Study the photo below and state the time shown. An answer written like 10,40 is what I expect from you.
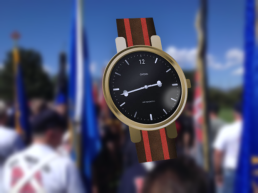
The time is 2,43
